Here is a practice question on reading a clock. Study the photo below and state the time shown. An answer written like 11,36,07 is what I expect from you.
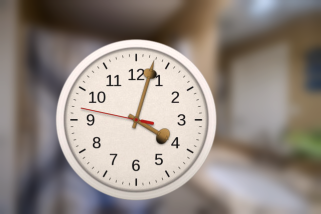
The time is 4,02,47
